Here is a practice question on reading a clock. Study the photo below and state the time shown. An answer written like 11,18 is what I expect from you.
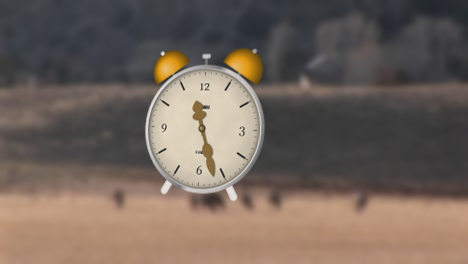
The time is 11,27
